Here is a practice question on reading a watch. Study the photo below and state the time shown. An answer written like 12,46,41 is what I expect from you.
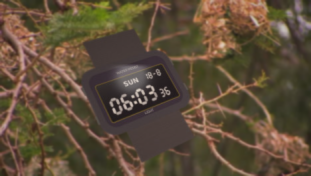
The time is 6,03,36
